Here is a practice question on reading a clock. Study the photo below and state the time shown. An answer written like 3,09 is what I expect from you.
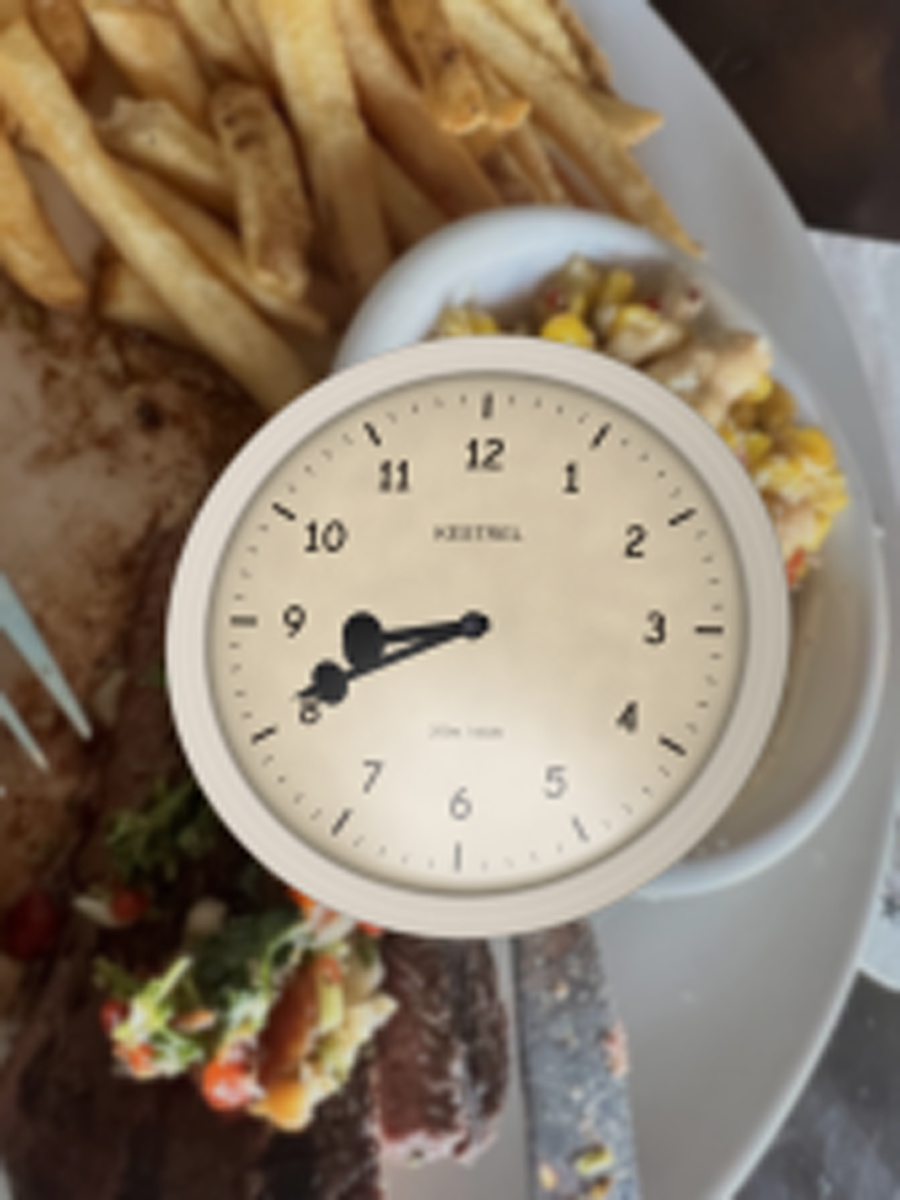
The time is 8,41
